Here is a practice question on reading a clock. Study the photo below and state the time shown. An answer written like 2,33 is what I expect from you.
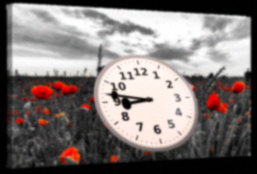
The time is 8,47
